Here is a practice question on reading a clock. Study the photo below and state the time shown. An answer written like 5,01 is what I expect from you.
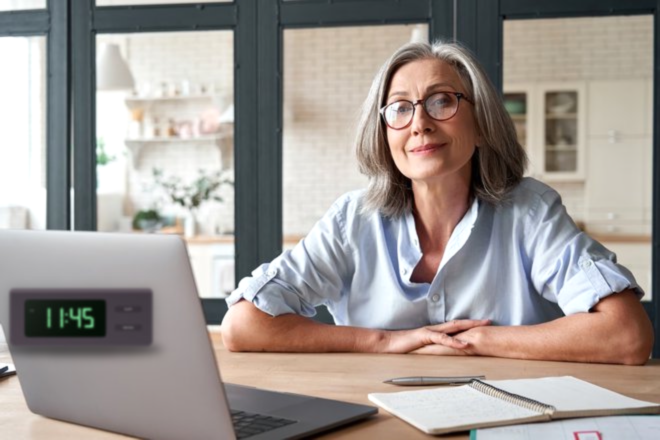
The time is 11,45
